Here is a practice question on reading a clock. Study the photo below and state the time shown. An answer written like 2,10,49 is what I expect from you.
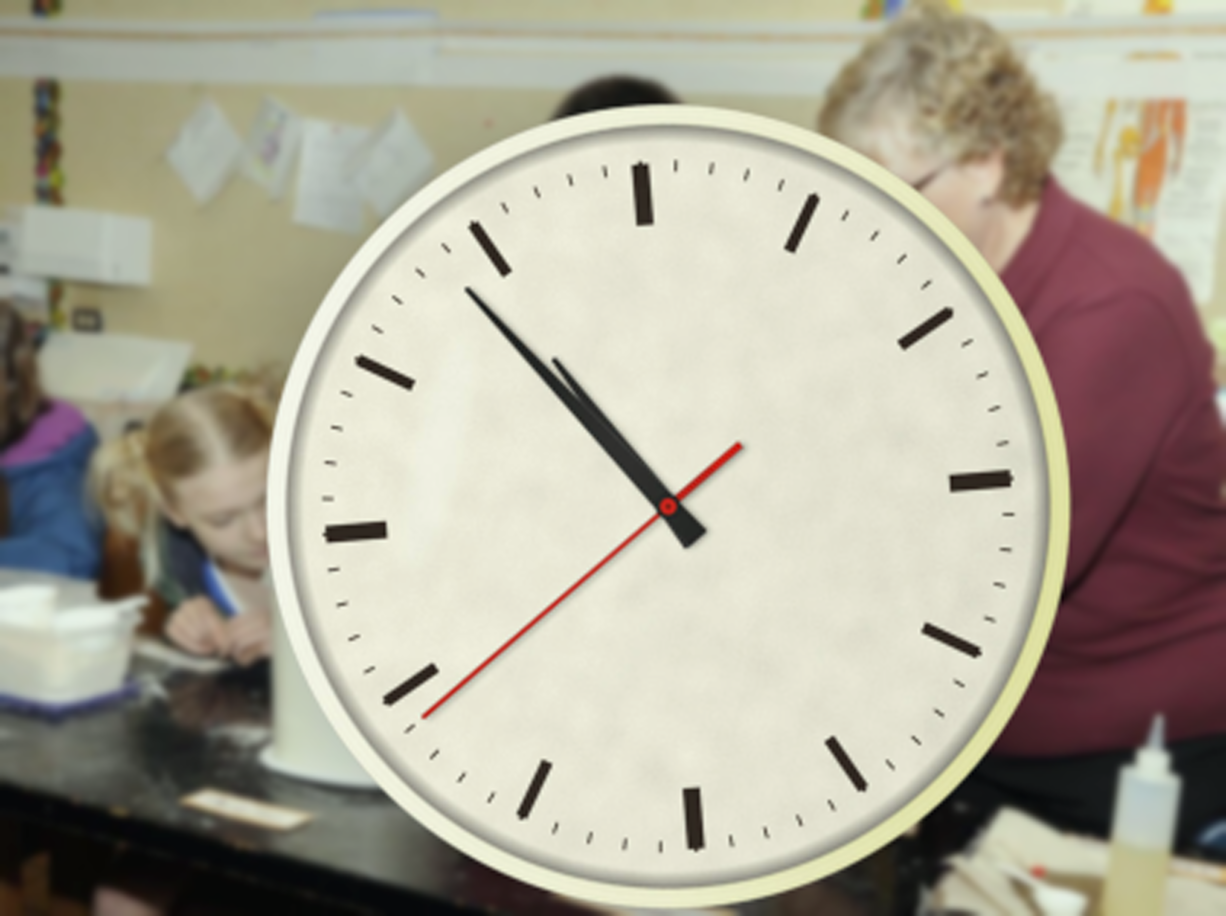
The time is 10,53,39
